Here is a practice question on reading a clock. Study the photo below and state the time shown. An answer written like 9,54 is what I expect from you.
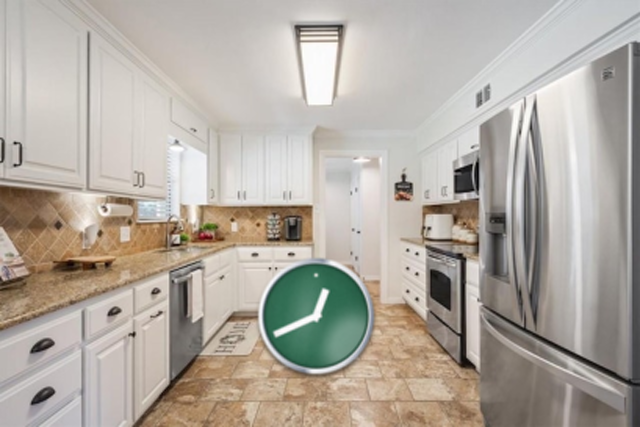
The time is 12,41
